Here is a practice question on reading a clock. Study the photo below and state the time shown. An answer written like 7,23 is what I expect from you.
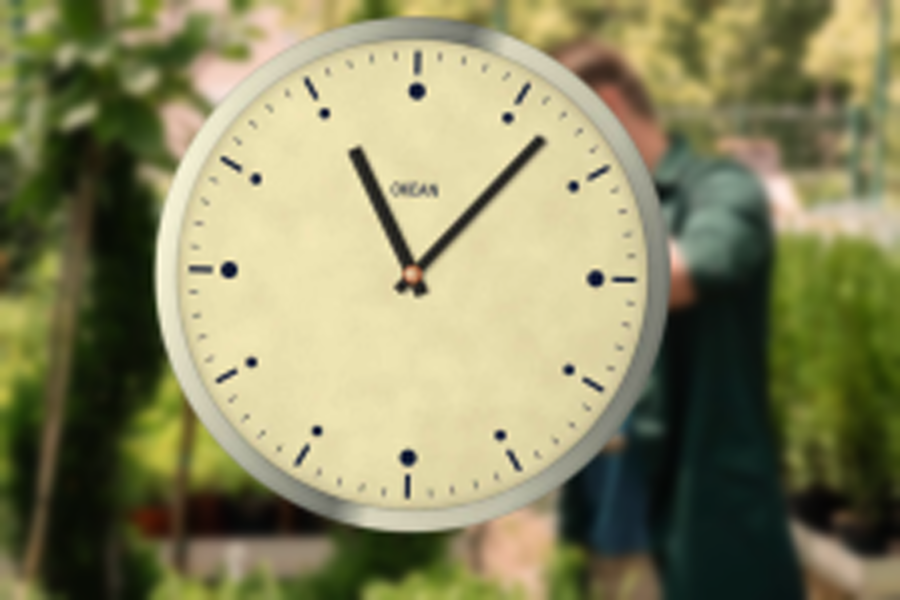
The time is 11,07
